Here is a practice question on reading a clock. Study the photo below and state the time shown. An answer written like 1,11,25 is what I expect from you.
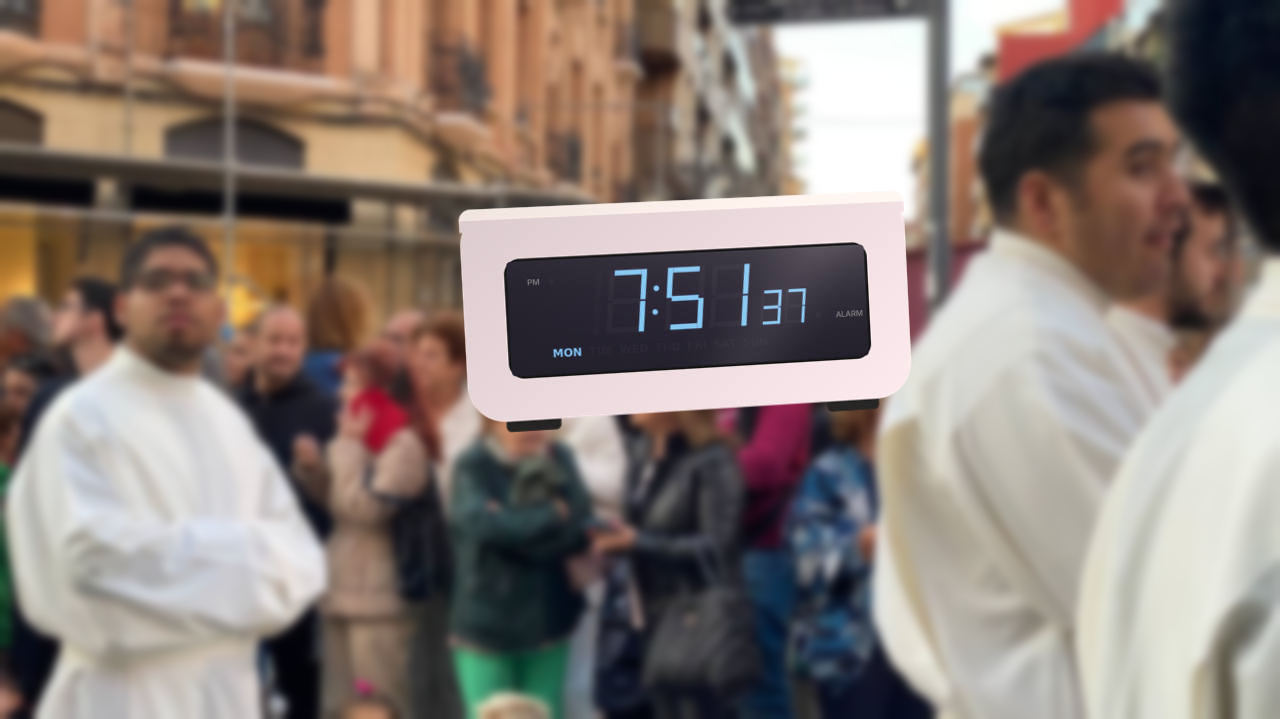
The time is 7,51,37
